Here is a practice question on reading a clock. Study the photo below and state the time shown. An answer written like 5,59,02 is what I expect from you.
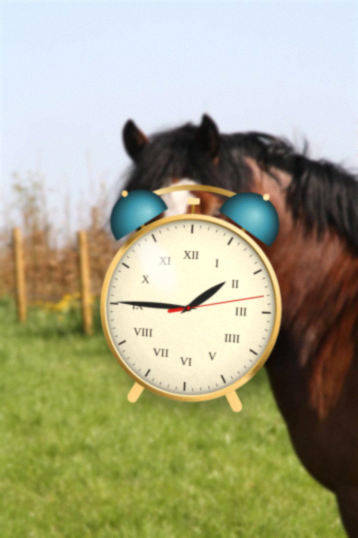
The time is 1,45,13
